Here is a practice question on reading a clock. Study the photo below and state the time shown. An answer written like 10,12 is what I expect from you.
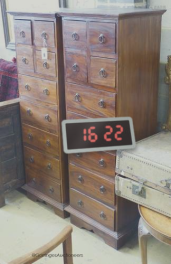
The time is 16,22
